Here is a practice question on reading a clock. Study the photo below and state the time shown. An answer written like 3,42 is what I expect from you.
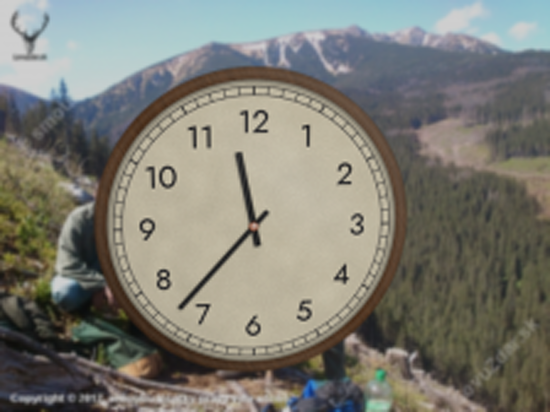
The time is 11,37
